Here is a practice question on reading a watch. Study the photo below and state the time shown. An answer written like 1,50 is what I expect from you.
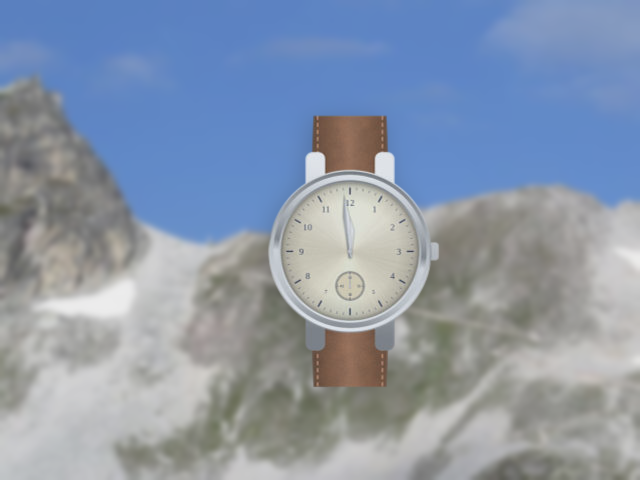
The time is 11,59
